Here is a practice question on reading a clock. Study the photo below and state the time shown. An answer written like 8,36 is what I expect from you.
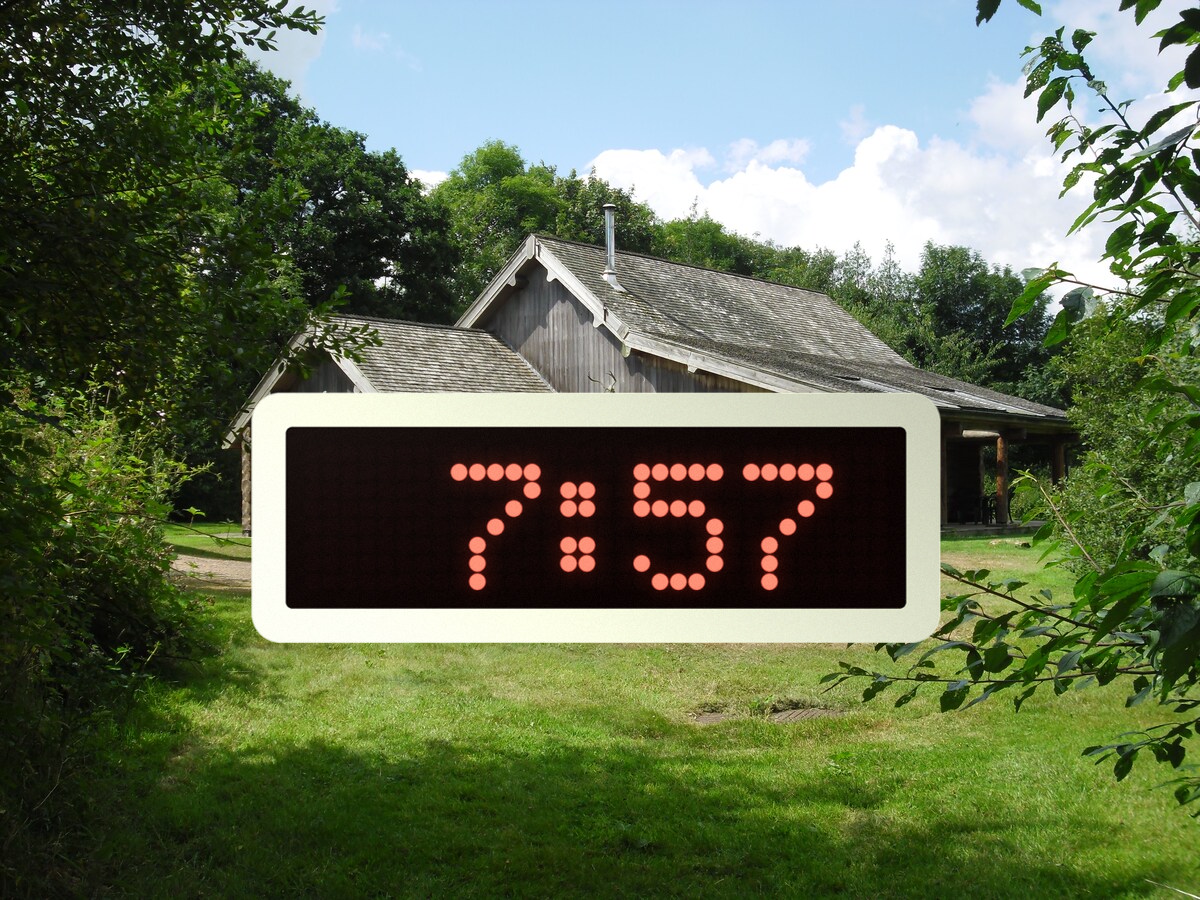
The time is 7,57
